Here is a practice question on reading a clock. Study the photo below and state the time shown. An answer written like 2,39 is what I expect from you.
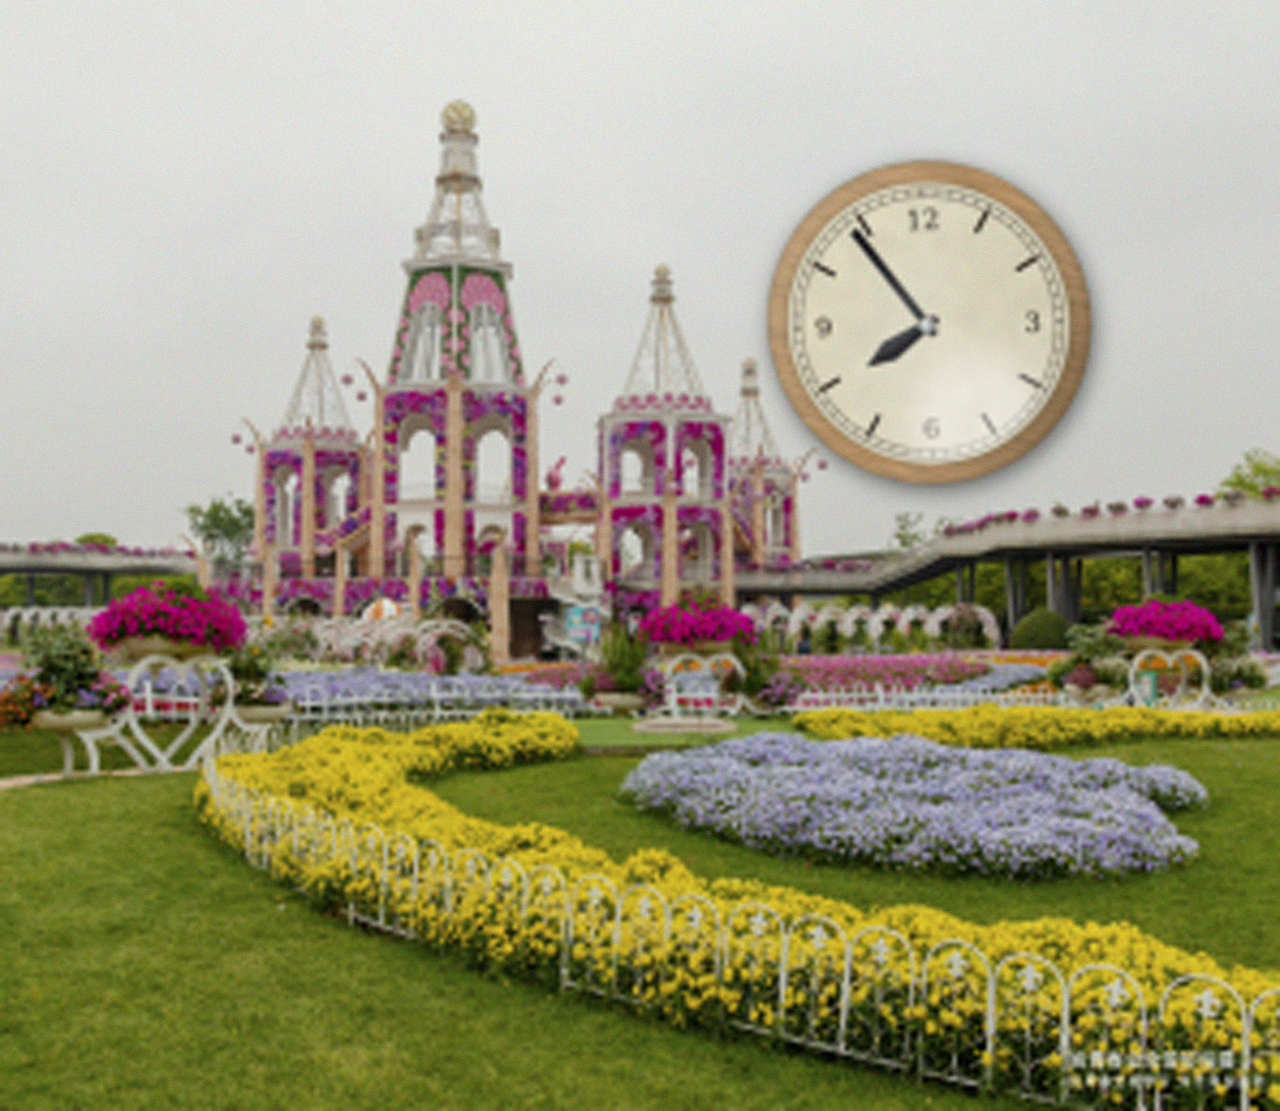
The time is 7,54
